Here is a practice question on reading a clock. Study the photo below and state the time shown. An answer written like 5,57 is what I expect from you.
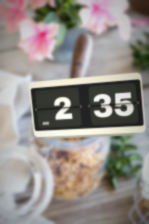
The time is 2,35
